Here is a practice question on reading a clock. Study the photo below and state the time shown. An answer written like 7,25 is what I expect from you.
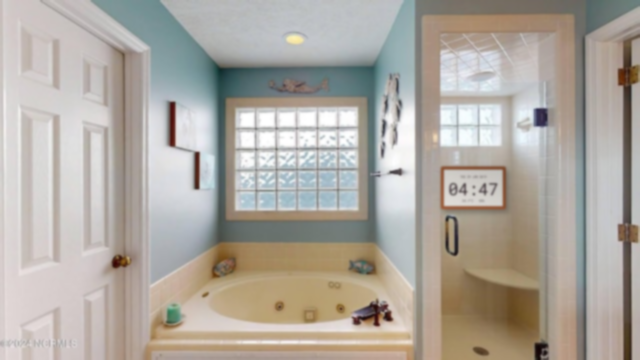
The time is 4,47
